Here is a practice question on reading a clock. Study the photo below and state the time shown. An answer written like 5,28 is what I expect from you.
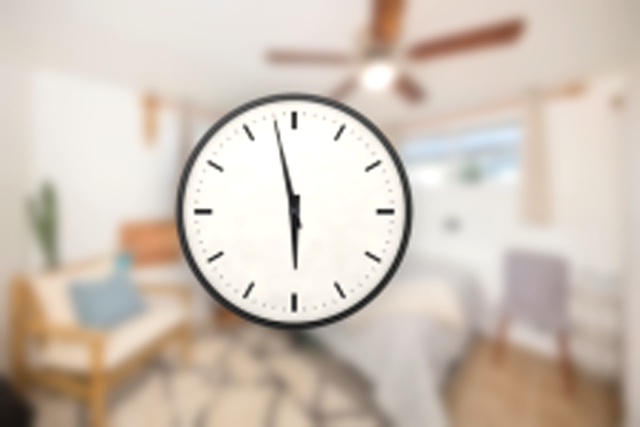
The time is 5,58
